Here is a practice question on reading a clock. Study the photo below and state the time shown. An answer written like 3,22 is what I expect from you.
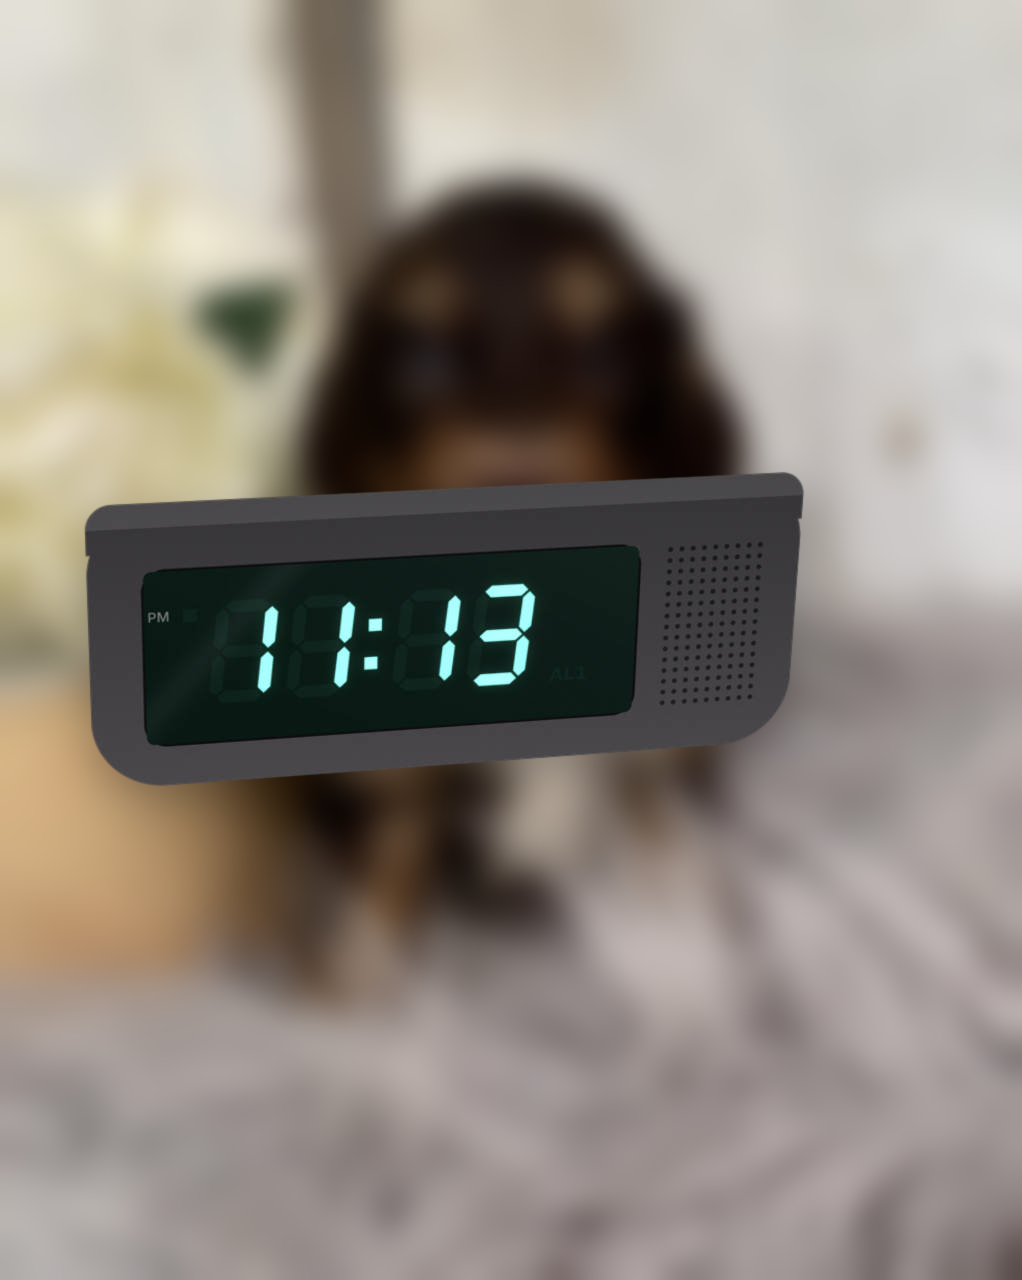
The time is 11,13
